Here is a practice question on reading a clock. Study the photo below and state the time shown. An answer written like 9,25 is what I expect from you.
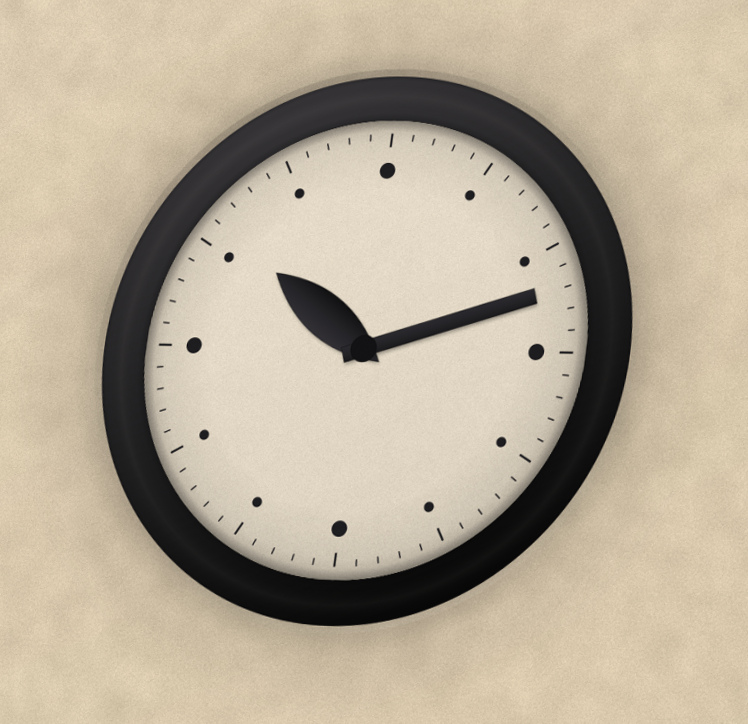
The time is 10,12
